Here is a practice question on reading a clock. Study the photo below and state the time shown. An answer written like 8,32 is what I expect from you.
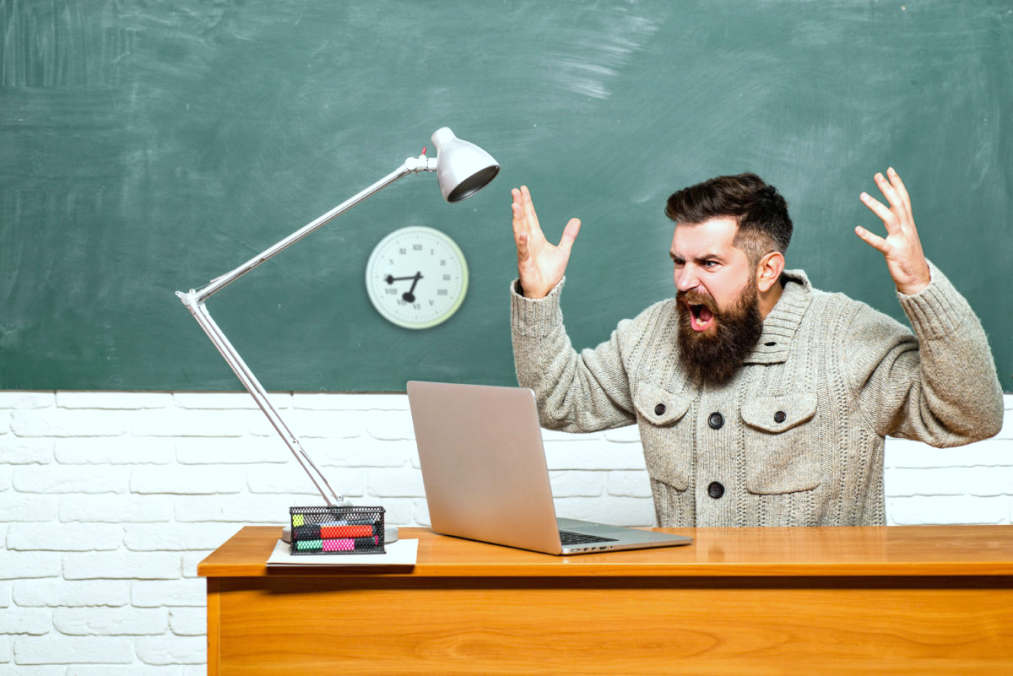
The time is 6,44
